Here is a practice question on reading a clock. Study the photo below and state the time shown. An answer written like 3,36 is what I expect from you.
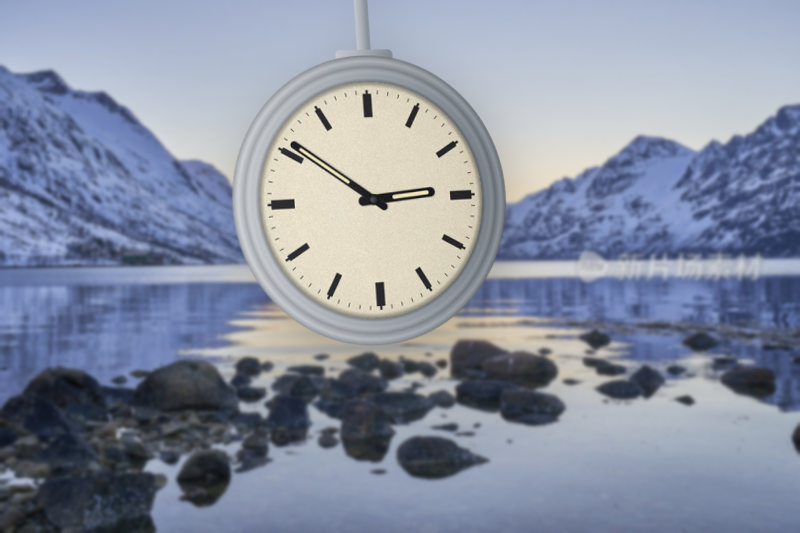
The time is 2,51
